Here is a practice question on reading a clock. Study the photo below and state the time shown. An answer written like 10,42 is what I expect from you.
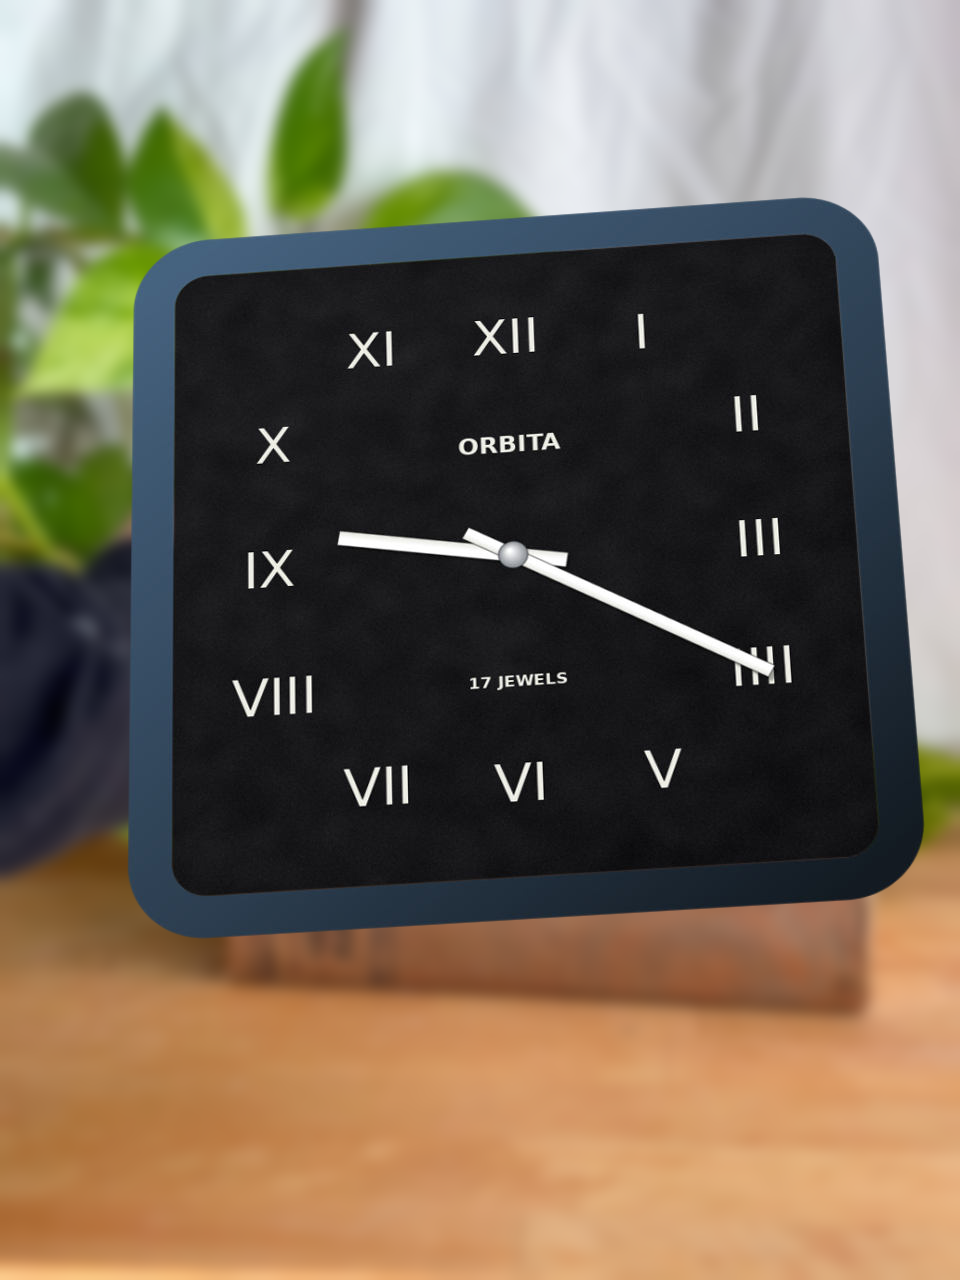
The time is 9,20
